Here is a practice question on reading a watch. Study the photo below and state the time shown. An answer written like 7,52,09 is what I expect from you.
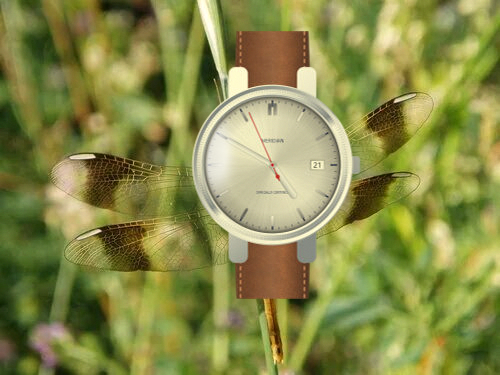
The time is 4,49,56
